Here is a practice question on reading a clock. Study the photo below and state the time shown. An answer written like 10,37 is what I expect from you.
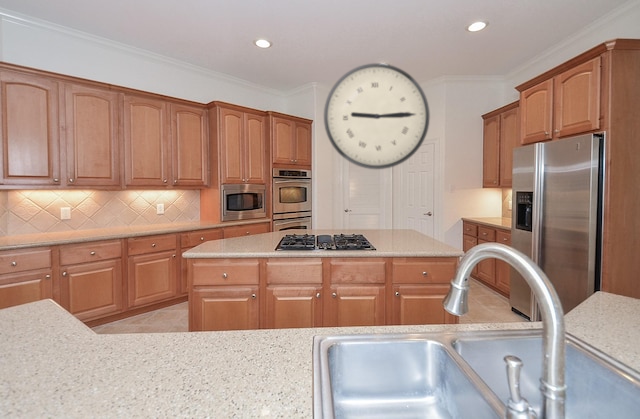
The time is 9,15
